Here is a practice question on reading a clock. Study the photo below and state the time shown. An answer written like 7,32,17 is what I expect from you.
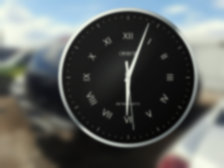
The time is 6,03,29
